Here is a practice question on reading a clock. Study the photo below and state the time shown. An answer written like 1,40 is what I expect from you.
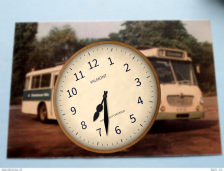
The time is 7,33
